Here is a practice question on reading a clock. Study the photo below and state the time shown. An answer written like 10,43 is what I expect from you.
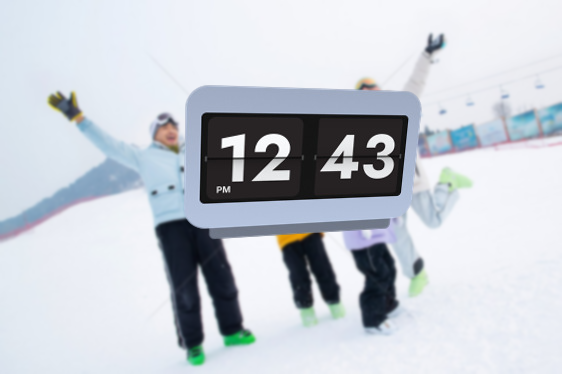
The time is 12,43
